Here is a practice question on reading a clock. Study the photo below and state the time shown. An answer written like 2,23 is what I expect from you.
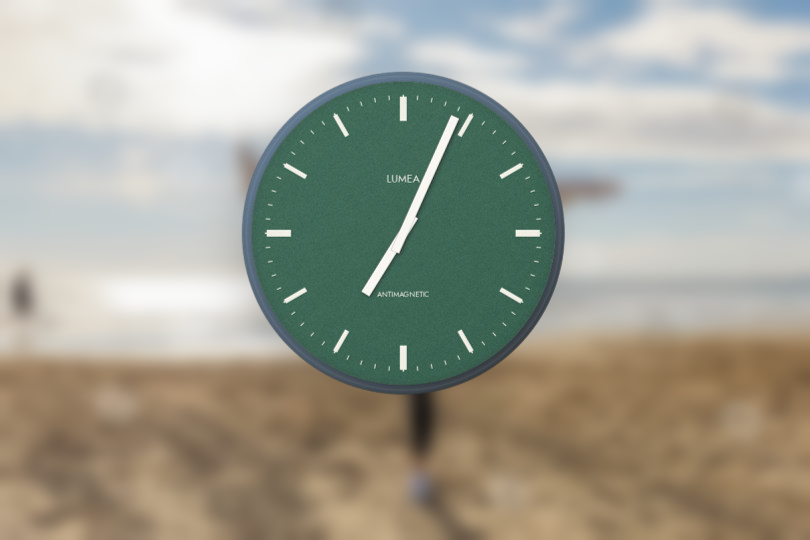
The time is 7,04
